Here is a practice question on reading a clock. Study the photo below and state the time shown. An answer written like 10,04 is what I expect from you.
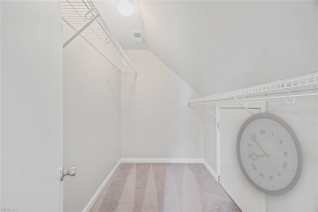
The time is 8,54
